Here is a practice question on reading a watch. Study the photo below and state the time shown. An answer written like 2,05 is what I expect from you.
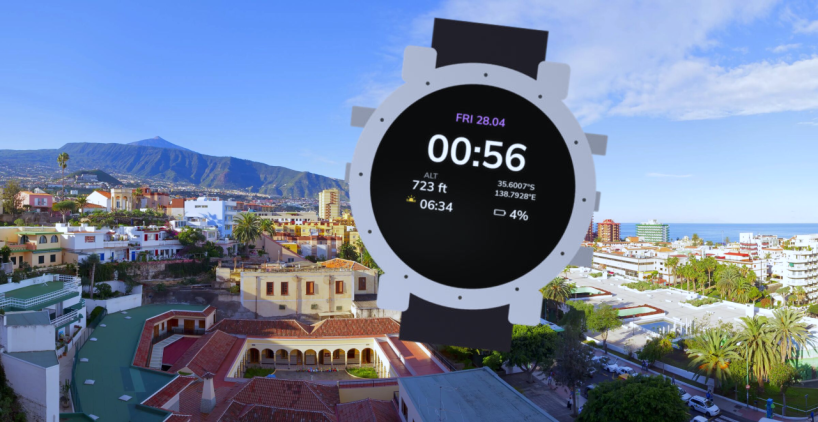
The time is 0,56
